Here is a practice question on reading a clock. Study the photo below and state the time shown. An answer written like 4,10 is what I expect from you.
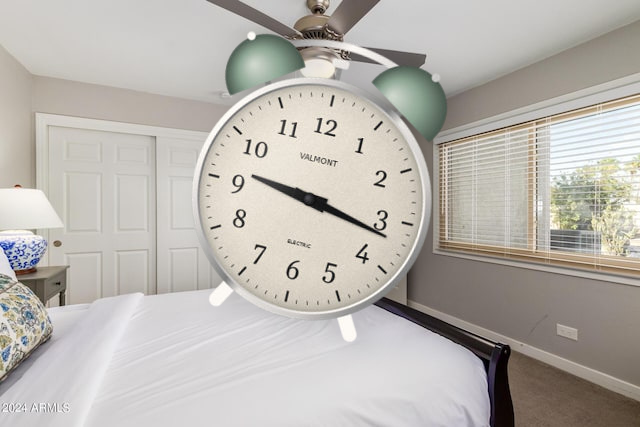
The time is 9,17
